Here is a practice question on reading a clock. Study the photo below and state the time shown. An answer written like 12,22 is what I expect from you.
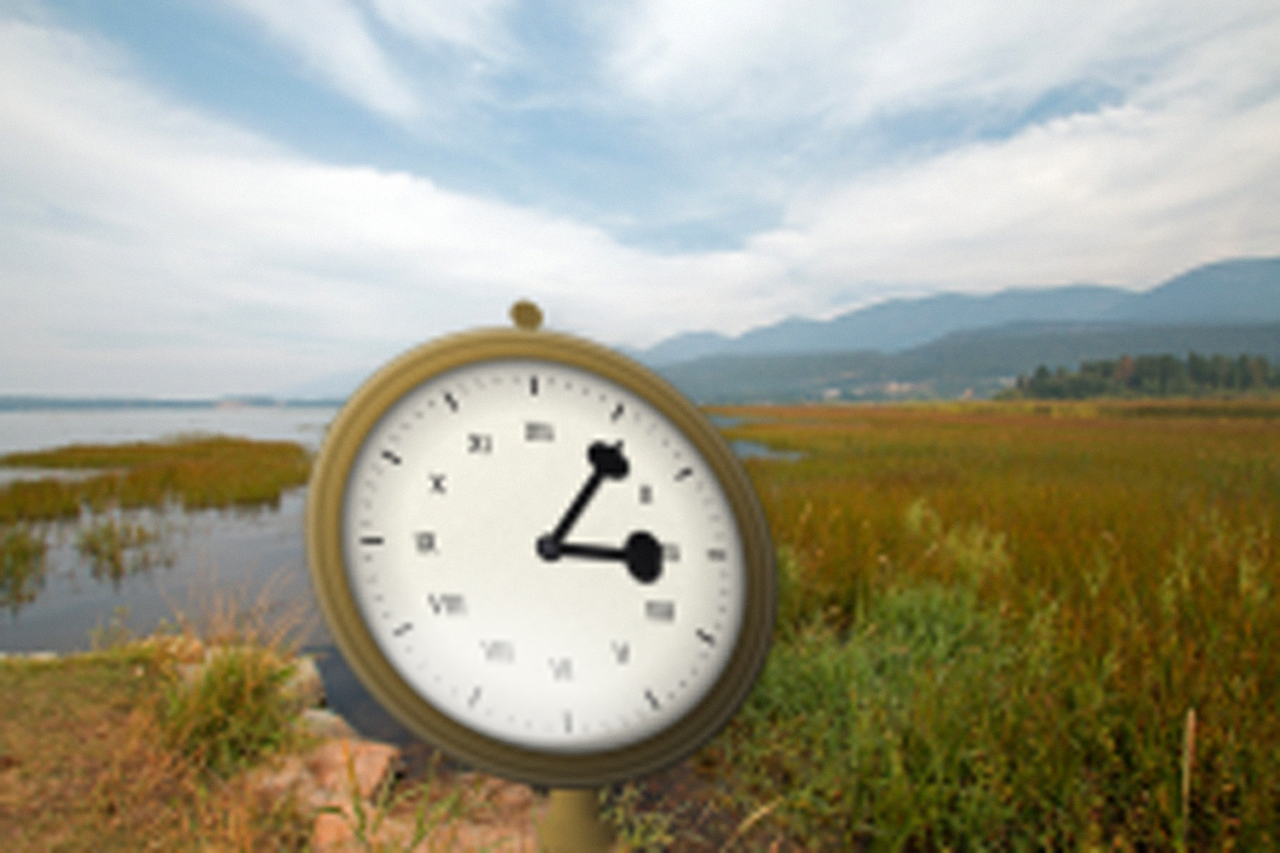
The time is 3,06
